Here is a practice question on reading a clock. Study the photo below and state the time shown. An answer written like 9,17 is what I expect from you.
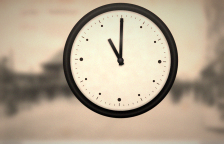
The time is 11,00
